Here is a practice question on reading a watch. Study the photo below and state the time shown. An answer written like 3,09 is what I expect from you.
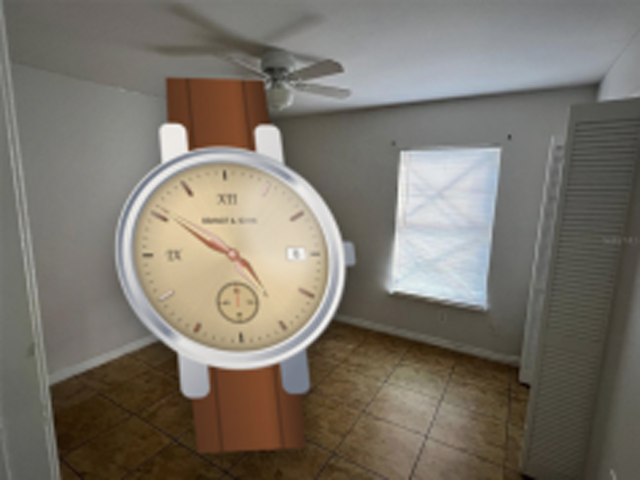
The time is 4,51
